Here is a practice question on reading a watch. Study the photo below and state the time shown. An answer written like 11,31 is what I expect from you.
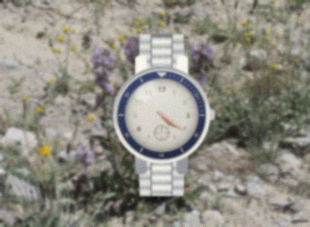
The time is 4,21
